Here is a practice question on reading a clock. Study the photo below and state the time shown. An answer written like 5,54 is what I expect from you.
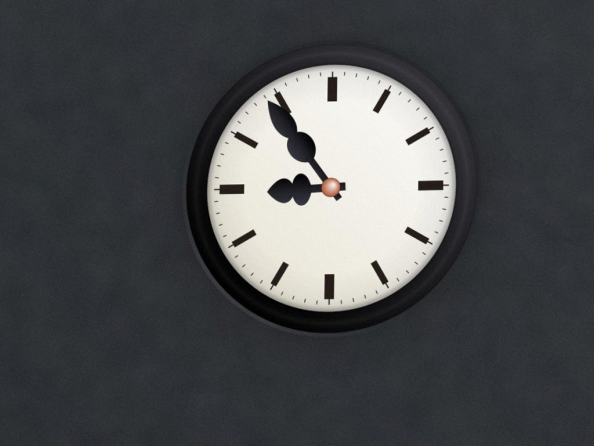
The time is 8,54
